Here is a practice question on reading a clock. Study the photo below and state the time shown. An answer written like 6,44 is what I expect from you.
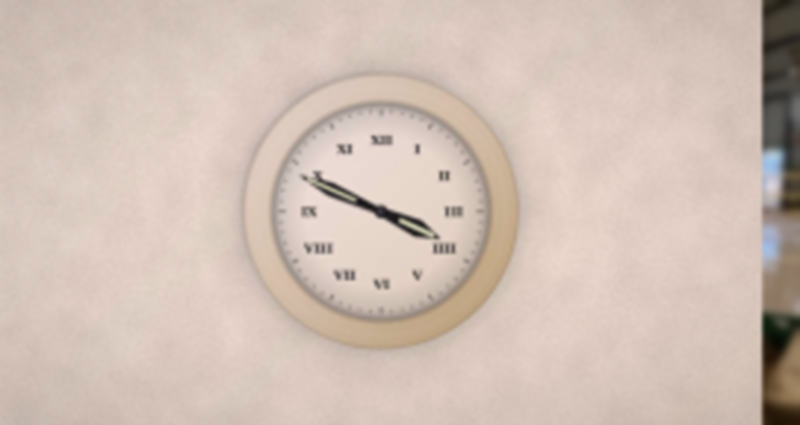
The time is 3,49
